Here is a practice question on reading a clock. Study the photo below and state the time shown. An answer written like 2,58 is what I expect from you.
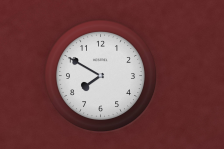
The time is 7,50
